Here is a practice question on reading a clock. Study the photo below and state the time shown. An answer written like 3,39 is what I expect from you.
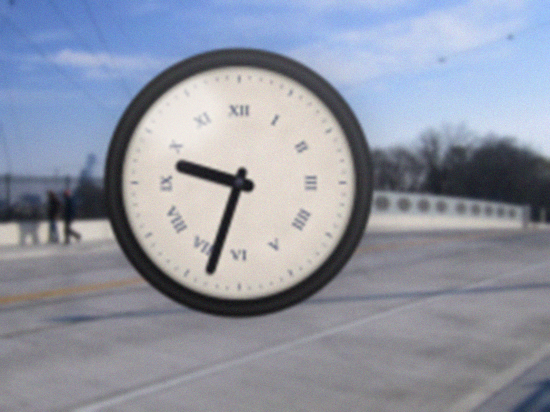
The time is 9,33
